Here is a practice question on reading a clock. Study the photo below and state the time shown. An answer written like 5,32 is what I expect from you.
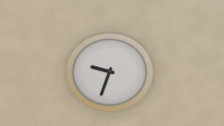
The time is 9,33
